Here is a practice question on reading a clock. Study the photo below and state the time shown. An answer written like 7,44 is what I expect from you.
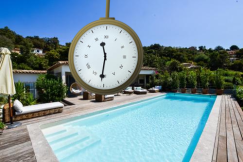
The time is 11,31
